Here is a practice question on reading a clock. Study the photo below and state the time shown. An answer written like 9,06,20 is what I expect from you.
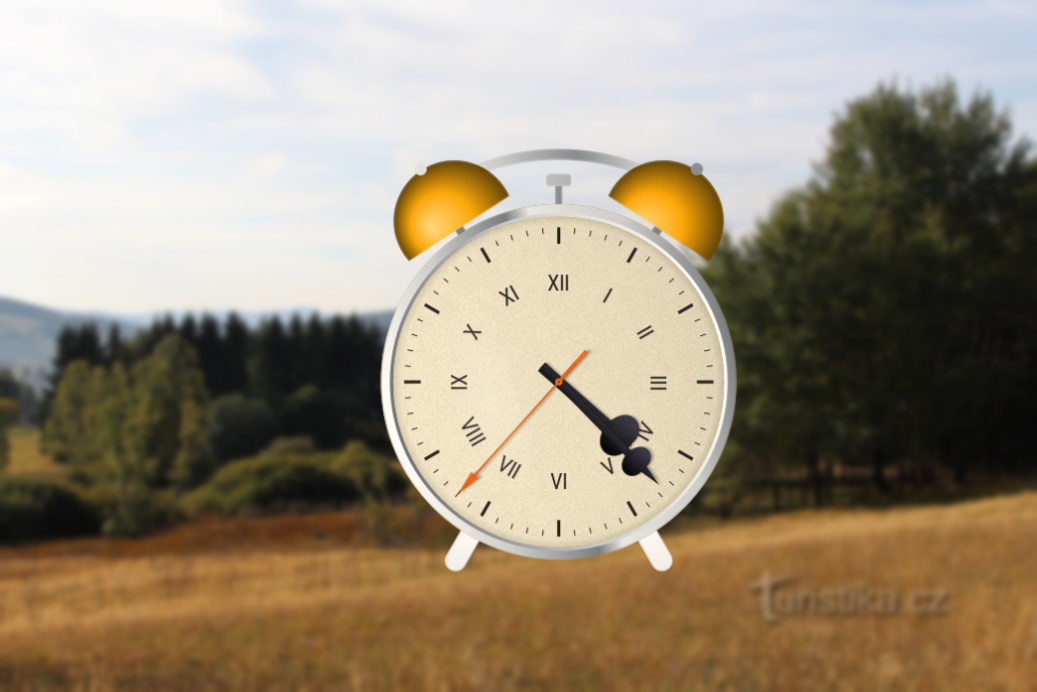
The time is 4,22,37
